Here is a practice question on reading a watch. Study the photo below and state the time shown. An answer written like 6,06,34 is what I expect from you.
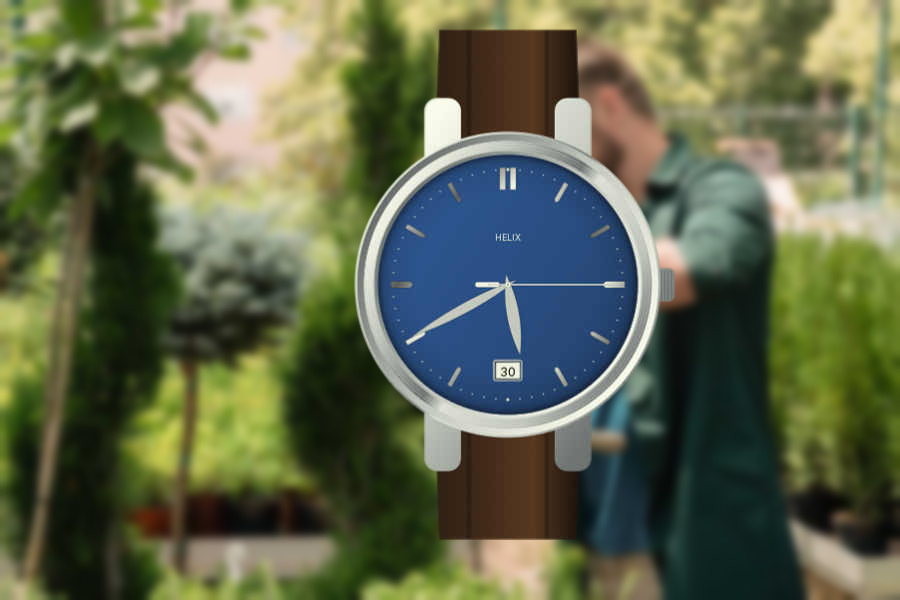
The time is 5,40,15
